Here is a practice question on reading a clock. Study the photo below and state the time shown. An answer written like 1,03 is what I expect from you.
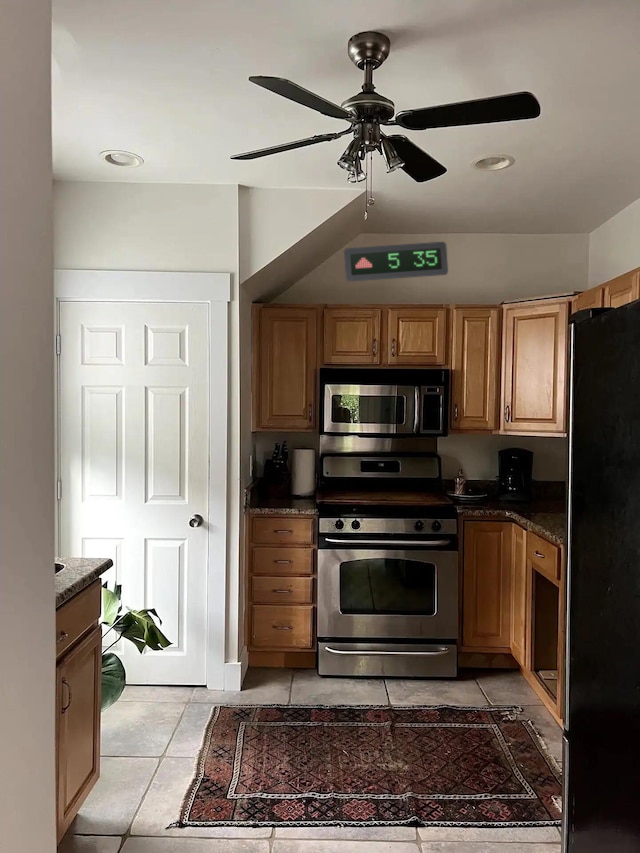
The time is 5,35
